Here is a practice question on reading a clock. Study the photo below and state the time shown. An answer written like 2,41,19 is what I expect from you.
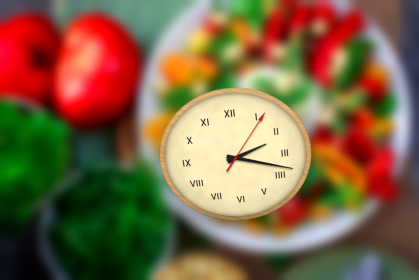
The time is 2,18,06
